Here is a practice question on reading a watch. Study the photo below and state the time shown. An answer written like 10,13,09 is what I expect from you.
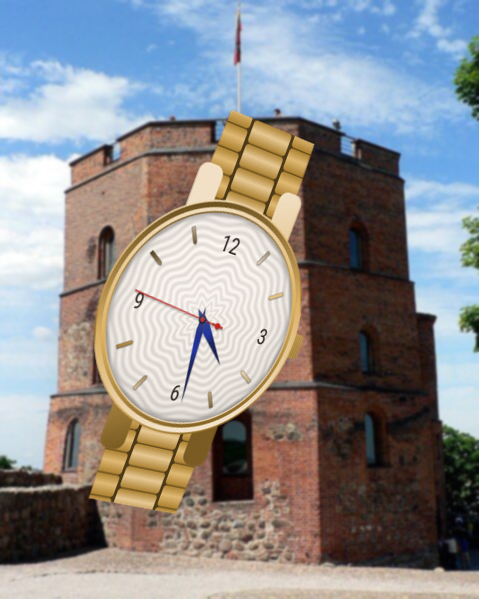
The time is 4,28,46
